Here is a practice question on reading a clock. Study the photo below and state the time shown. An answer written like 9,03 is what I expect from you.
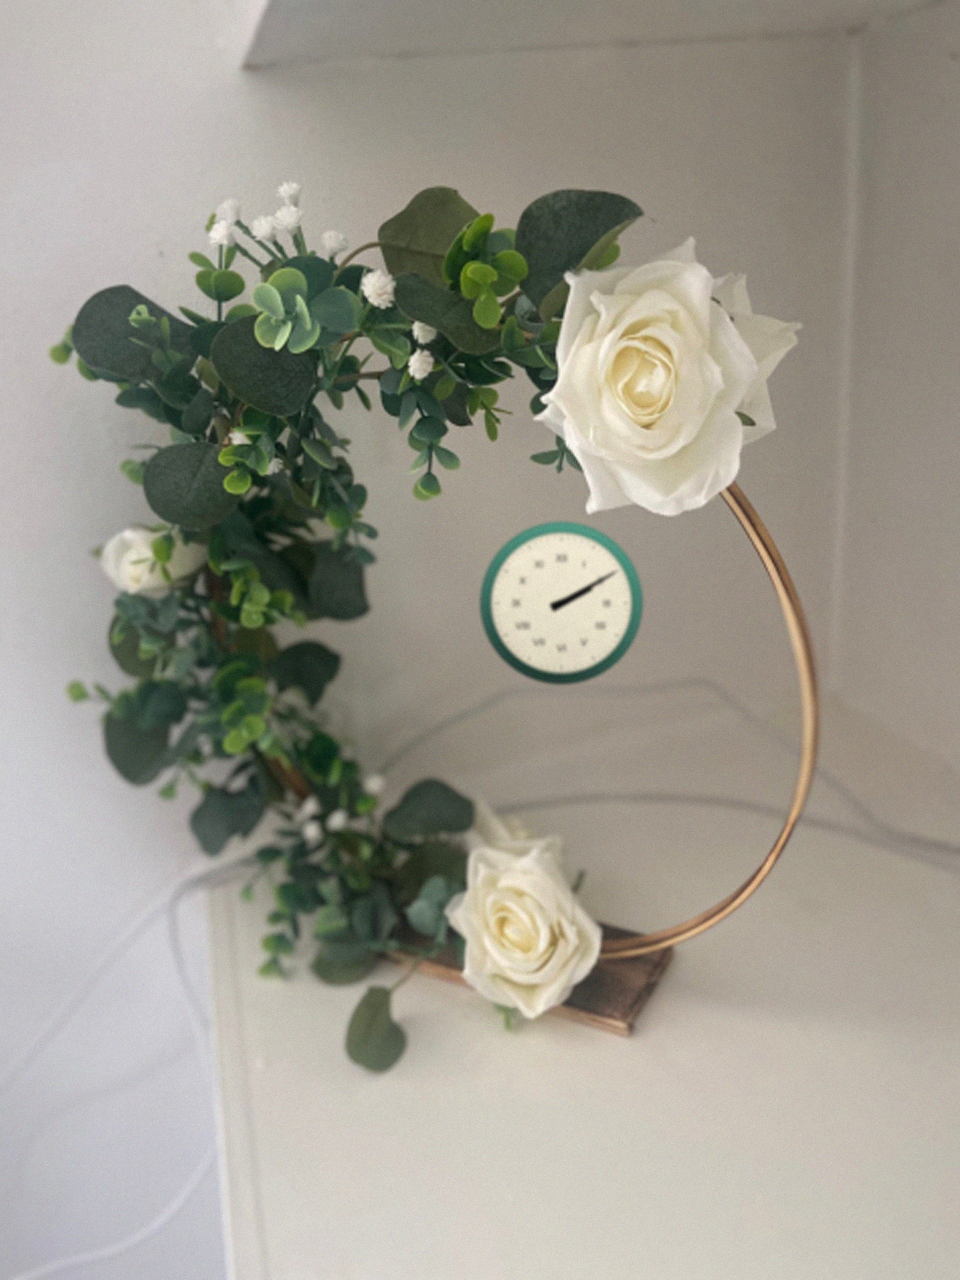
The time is 2,10
